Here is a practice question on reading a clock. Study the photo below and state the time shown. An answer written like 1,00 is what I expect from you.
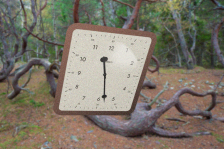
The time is 11,28
